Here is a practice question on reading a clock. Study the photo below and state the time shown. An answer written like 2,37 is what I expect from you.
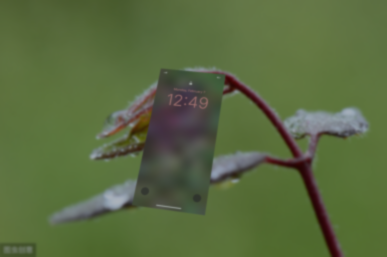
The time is 12,49
